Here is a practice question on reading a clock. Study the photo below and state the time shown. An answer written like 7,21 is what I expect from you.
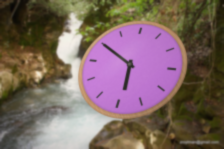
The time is 5,50
